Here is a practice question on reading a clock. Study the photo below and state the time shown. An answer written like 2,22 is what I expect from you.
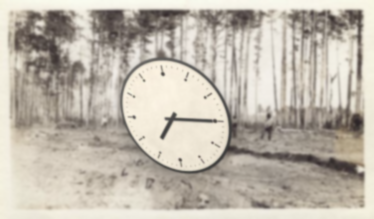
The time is 7,15
